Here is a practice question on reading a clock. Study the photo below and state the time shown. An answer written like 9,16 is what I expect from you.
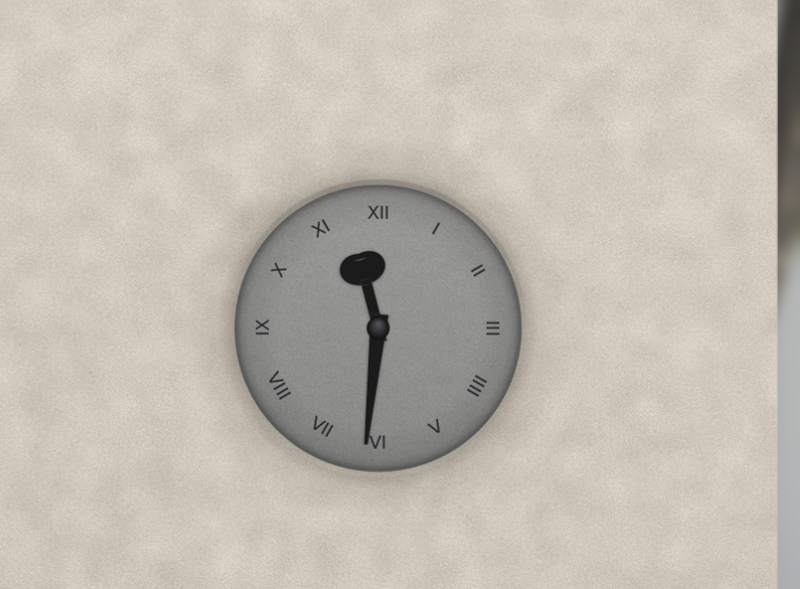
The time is 11,31
